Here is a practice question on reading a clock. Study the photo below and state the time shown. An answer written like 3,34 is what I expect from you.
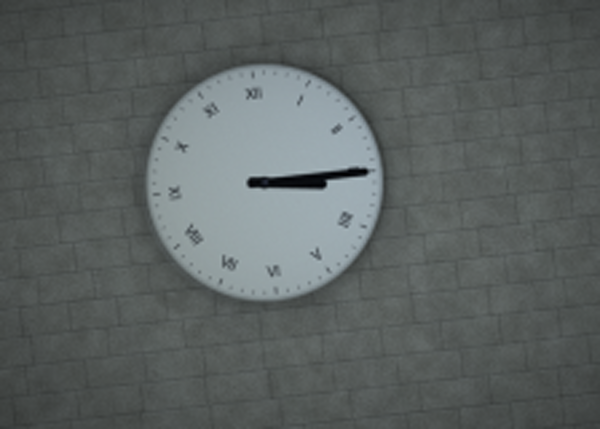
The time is 3,15
